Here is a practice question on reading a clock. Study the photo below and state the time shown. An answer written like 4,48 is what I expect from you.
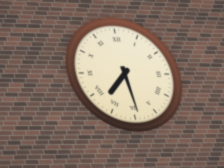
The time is 7,29
